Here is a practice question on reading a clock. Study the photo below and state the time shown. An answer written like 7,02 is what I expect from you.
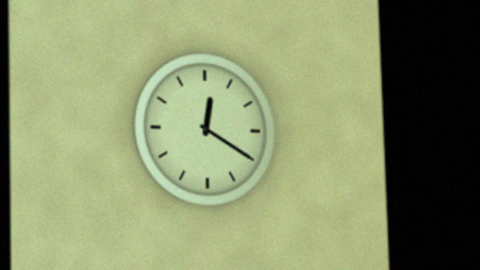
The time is 12,20
